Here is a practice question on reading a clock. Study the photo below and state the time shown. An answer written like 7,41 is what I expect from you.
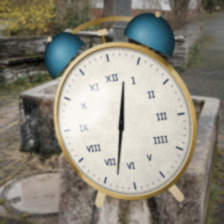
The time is 12,33
